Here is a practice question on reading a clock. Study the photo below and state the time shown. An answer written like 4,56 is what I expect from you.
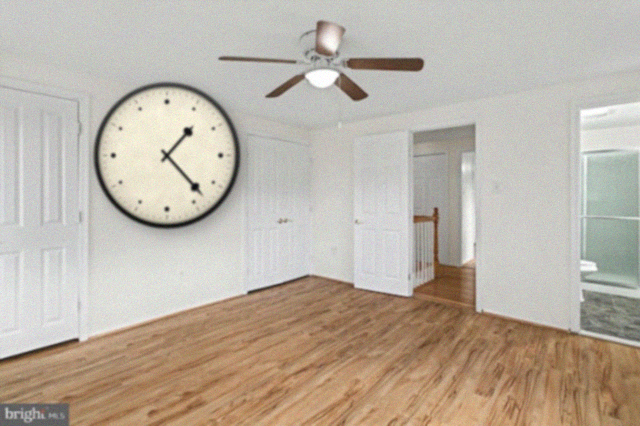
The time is 1,23
